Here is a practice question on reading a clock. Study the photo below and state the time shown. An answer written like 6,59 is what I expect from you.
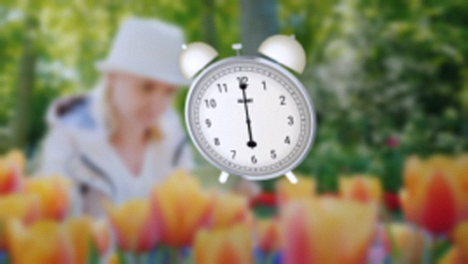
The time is 6,00
